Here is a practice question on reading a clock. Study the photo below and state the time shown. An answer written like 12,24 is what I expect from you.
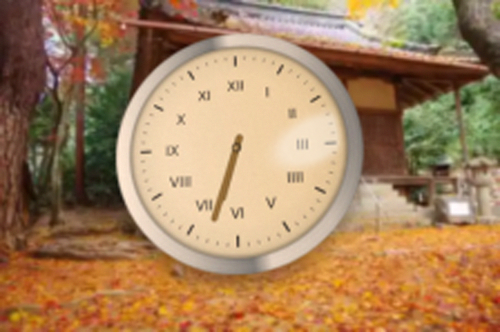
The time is 6,33
